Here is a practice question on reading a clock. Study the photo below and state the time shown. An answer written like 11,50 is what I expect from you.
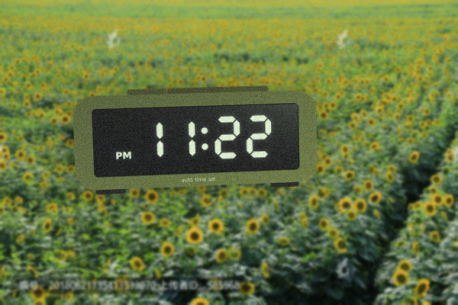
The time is 11,22
